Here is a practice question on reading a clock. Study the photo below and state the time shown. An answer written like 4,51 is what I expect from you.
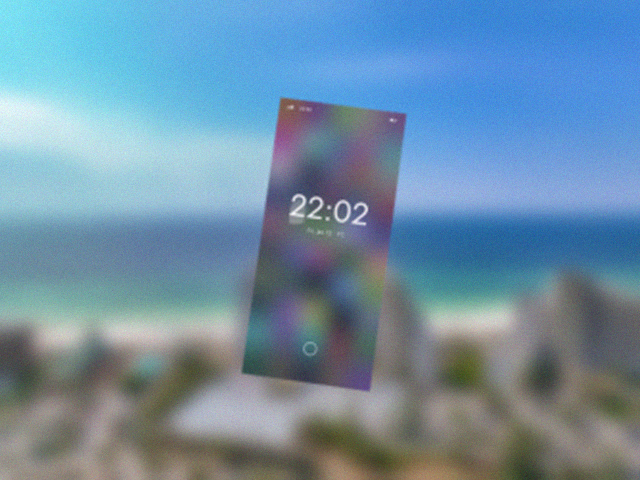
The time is 22,02
